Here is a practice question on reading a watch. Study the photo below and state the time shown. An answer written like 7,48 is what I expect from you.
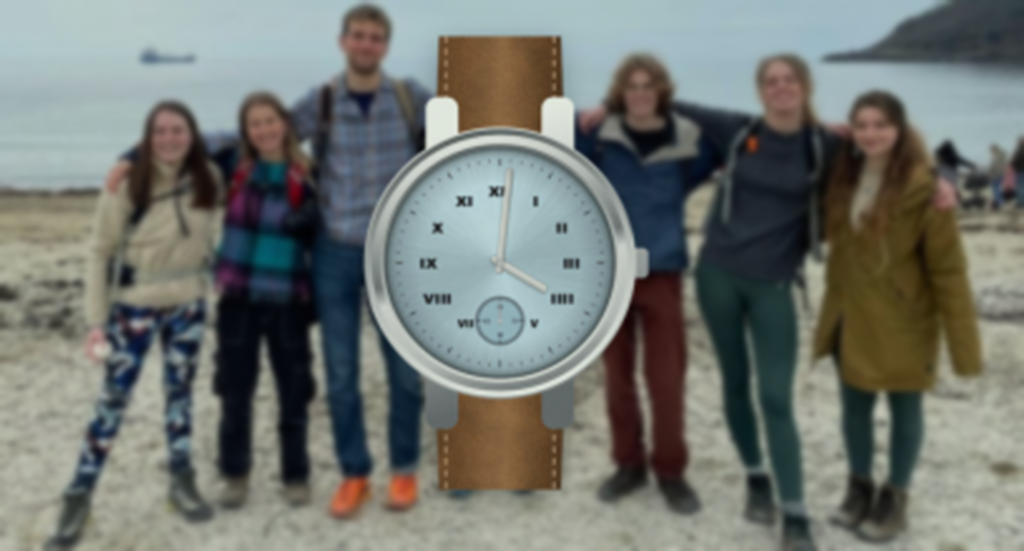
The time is 4,01
